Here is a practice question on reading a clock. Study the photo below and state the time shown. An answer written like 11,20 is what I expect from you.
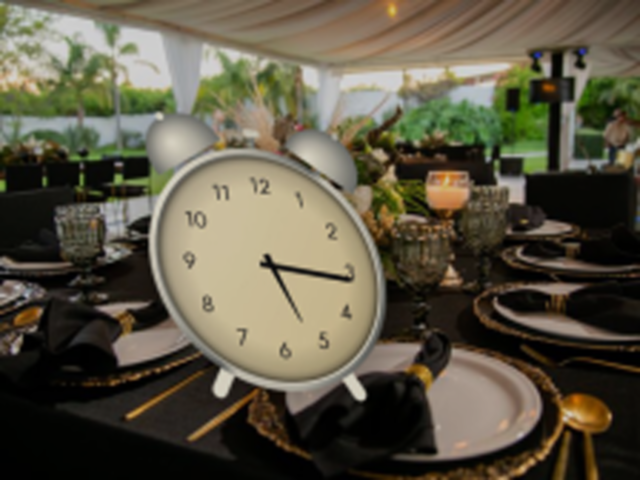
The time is 5,16
